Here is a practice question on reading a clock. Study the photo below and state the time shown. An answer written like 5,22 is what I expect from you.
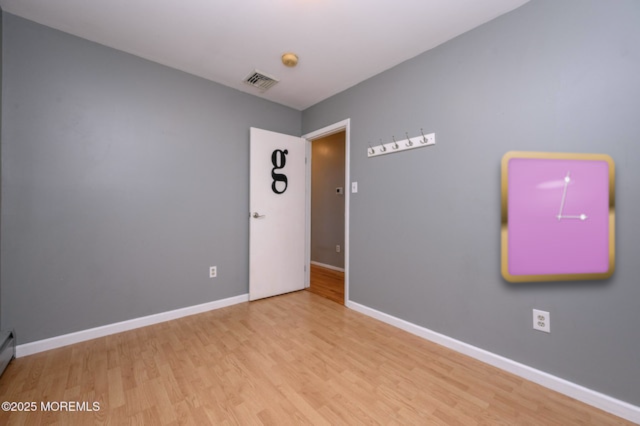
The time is 3,02
